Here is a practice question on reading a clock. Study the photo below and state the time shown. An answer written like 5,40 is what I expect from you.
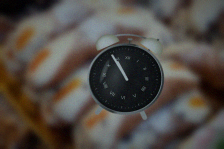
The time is 10,54
